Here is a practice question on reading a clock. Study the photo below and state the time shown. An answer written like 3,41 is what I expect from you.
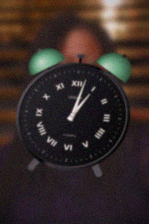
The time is 1,02
